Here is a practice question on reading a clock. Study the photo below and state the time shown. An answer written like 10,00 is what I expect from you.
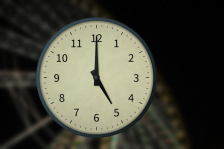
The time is 5,00
